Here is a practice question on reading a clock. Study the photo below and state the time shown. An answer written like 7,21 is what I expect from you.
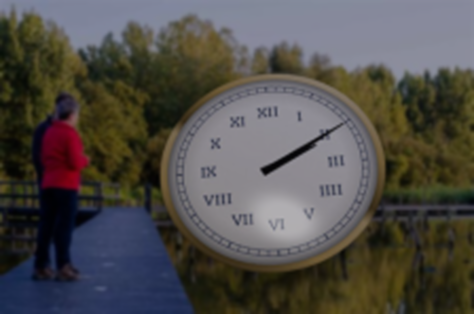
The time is 2,10
